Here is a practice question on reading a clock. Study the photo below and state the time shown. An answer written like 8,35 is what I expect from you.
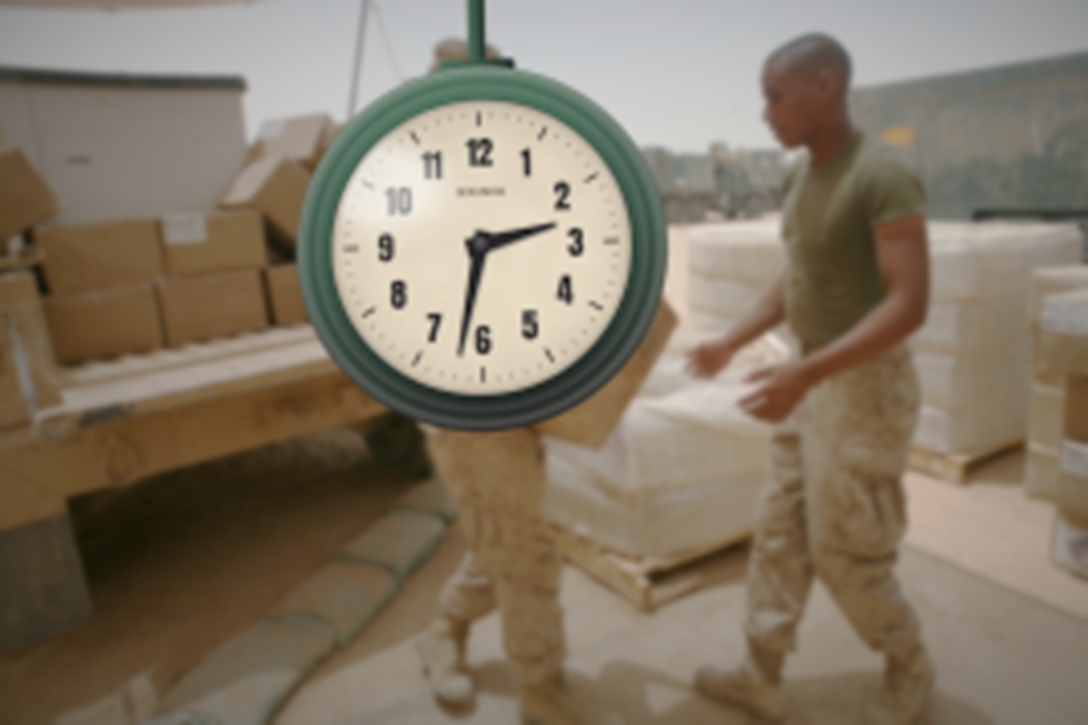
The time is 2,32
